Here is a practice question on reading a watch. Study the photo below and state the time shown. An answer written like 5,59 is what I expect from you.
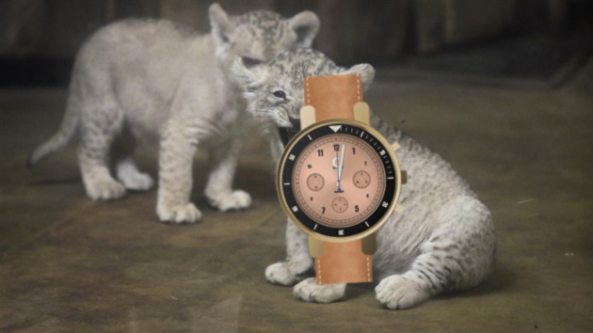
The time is 12,02
